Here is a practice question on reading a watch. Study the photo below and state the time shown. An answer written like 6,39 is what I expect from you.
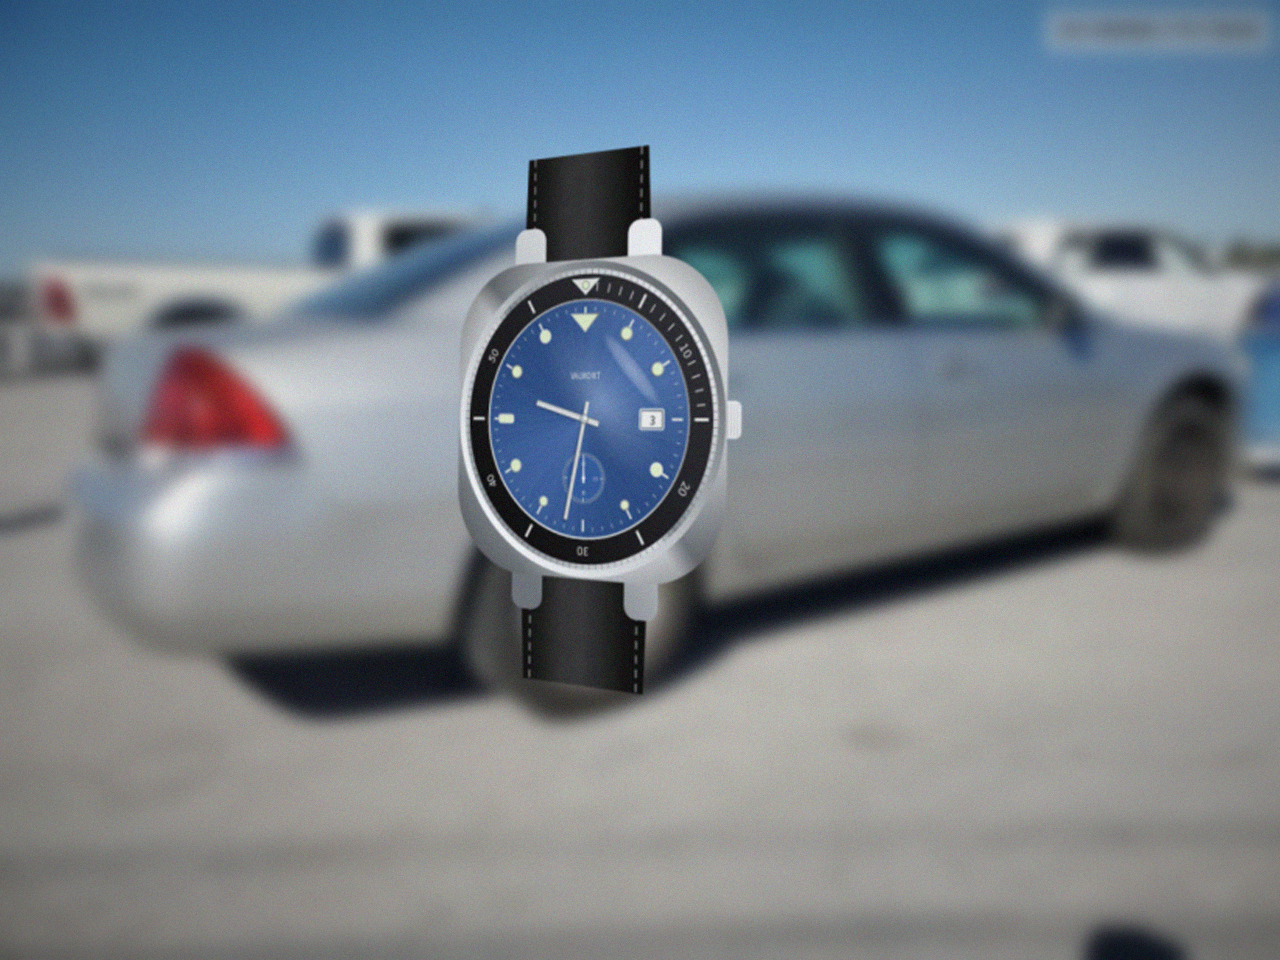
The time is 9,32
